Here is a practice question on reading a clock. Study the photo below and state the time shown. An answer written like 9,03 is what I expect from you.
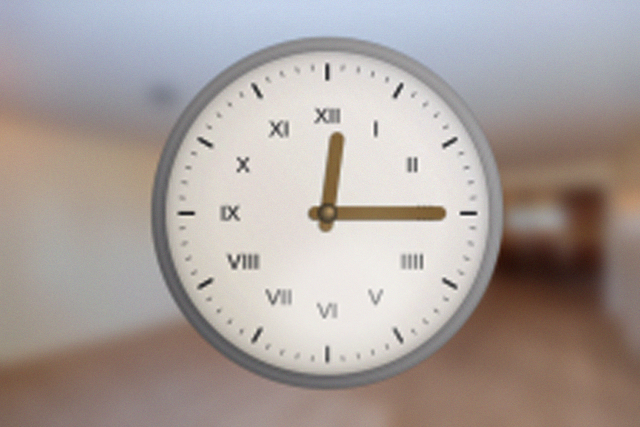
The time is 12,15
